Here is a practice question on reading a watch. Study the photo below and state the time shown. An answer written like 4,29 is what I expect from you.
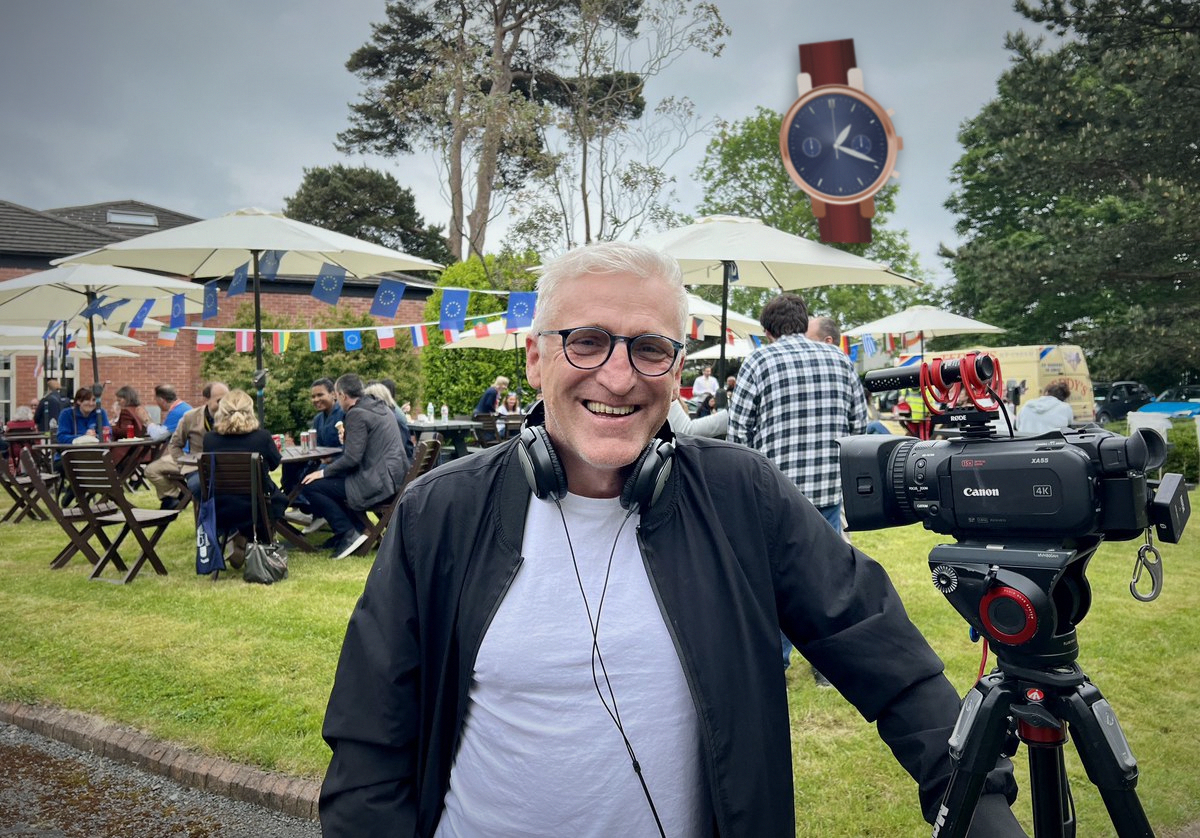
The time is 1,19
